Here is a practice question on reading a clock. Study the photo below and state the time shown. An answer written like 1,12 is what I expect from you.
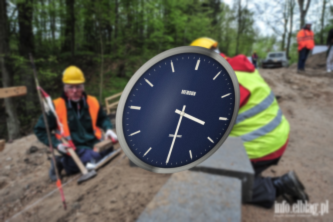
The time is 3,30
